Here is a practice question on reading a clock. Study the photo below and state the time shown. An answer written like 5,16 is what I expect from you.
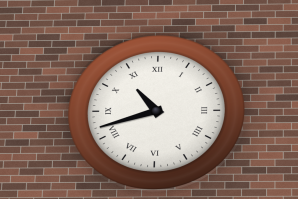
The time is 10,42
